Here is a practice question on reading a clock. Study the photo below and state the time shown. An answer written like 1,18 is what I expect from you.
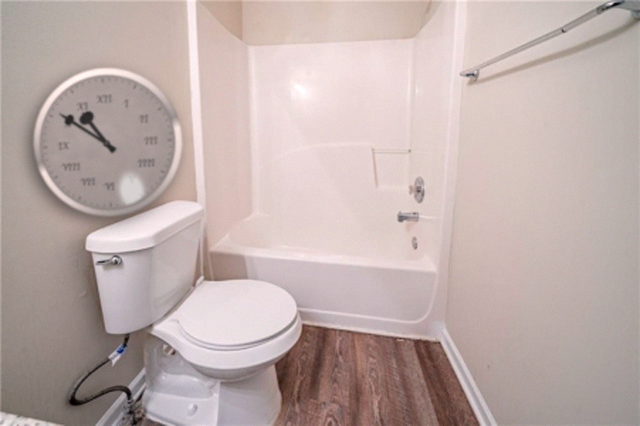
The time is 10,51
